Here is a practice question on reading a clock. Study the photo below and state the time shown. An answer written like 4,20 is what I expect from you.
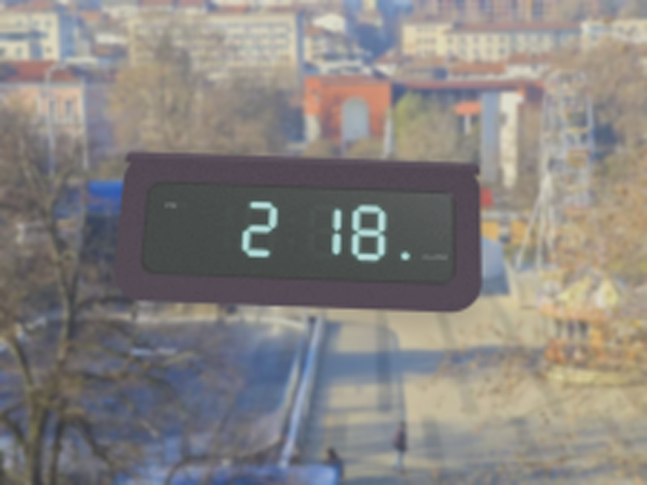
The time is 2,18
